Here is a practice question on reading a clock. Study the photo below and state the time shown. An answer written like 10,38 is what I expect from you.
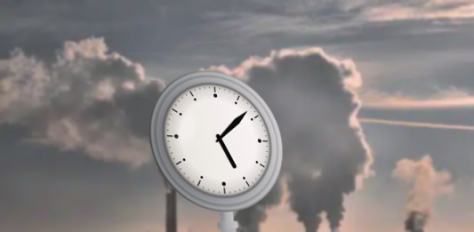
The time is 5,08
